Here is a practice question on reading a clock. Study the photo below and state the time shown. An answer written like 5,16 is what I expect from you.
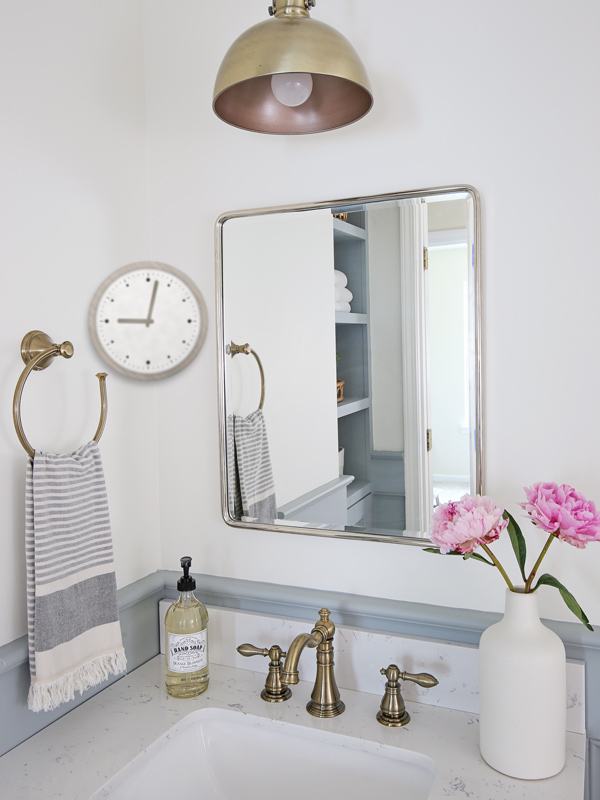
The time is 9,02
